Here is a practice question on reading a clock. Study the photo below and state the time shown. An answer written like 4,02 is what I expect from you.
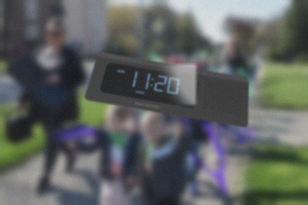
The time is 11,20
